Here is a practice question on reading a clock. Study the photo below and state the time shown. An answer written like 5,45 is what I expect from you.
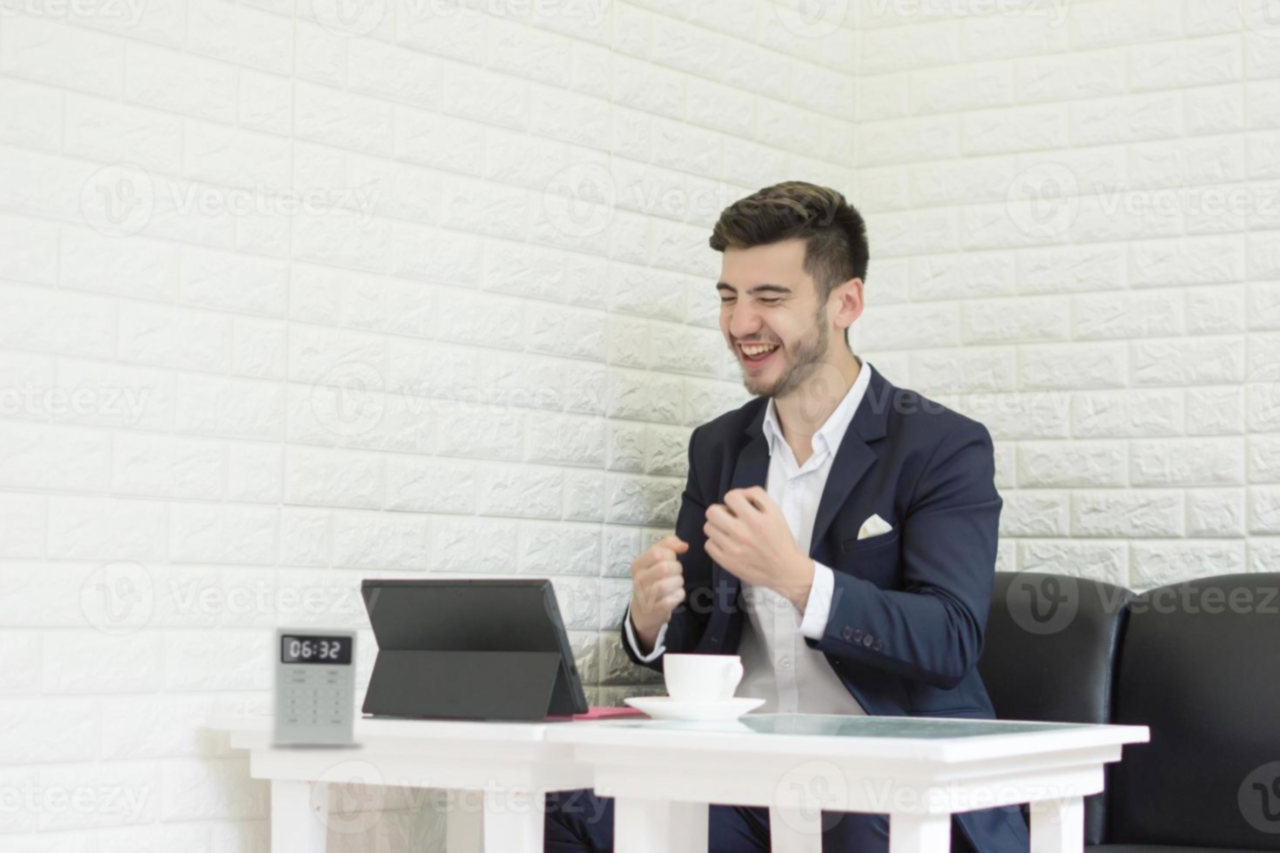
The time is 6,32
